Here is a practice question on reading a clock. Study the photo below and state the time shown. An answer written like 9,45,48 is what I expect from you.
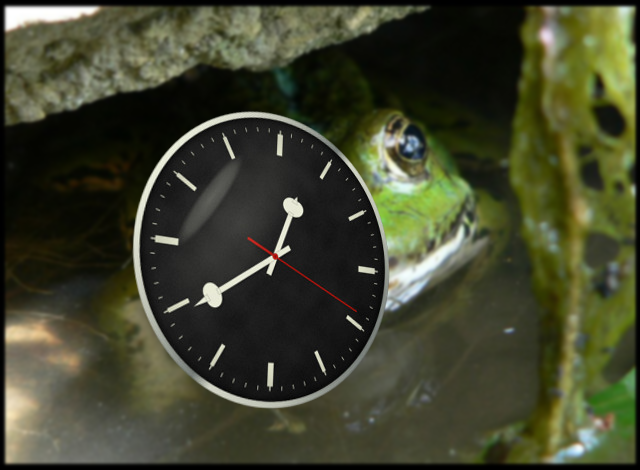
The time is 12,39,19
